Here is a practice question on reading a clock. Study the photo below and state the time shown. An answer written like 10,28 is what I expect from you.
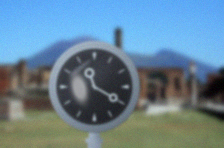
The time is 11,20
